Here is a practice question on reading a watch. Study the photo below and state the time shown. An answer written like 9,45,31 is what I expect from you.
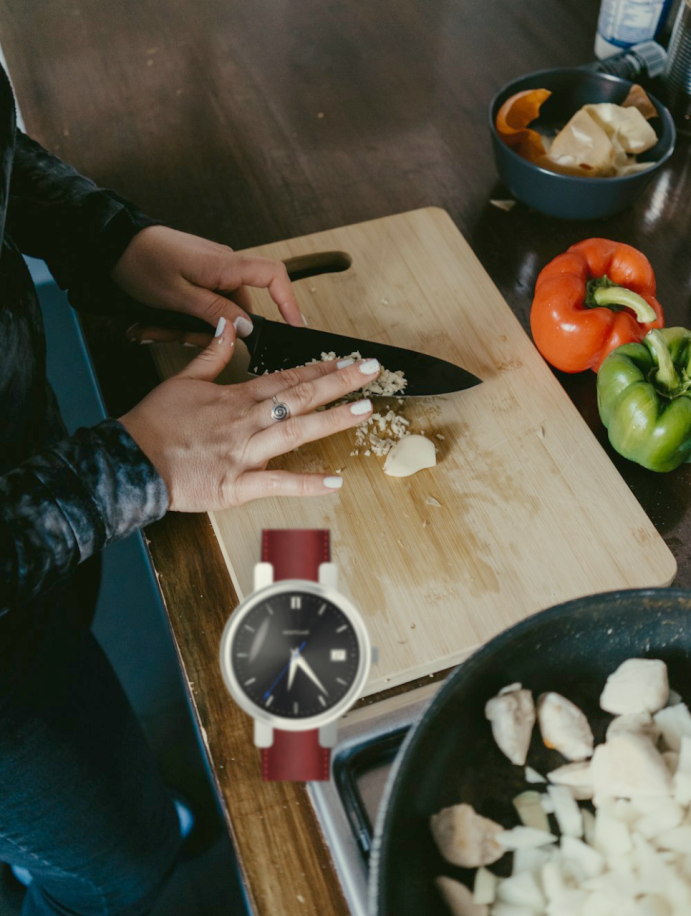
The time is 6,23,36
